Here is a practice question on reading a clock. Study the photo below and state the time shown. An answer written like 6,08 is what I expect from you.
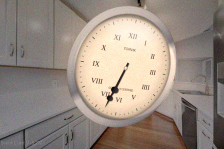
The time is 6,33
